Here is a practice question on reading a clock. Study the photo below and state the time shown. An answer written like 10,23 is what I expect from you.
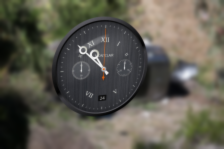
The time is 10,52
